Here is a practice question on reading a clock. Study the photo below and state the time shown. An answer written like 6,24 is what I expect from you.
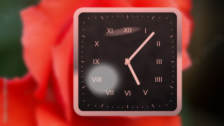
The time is 5,07
